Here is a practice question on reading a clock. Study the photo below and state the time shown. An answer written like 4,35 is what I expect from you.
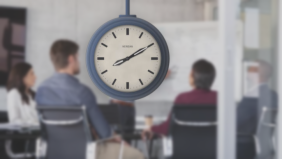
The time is 8,10
